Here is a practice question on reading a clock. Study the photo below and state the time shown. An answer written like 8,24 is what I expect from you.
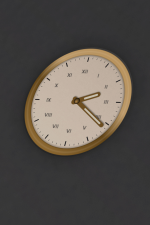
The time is 2,21
